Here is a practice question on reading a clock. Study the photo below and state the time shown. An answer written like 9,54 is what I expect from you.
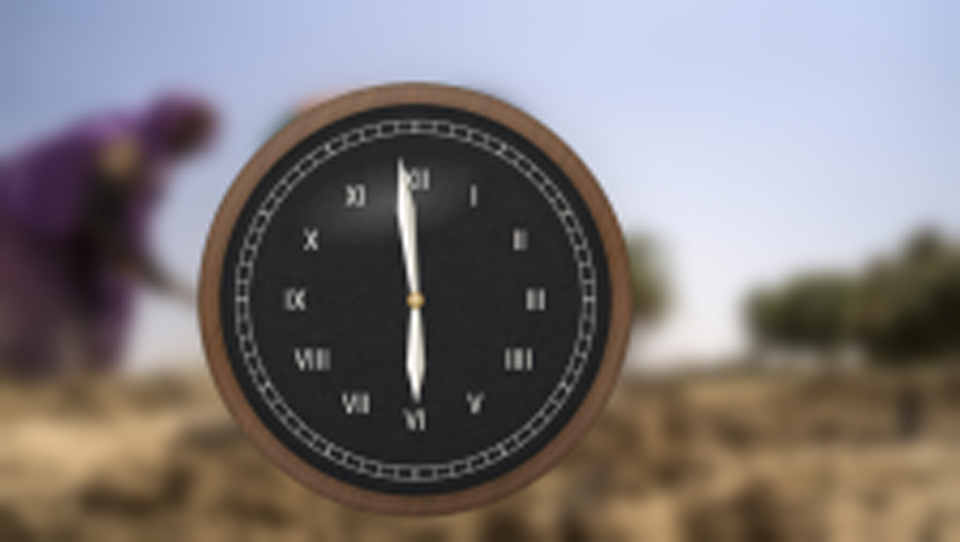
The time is 5,59
